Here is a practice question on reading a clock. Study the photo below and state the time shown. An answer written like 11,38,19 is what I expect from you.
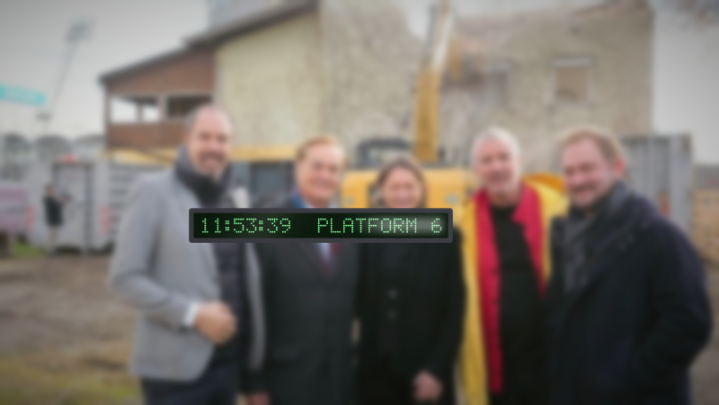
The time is 11,53,39
